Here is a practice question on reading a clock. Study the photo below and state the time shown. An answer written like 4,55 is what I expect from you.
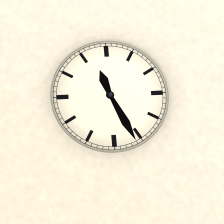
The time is 11,26
